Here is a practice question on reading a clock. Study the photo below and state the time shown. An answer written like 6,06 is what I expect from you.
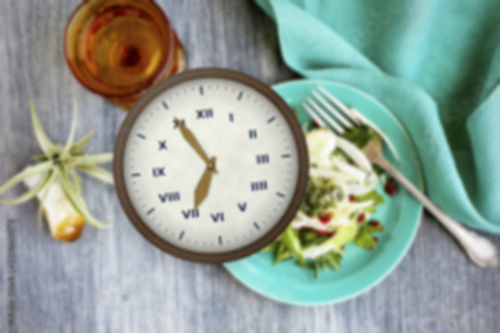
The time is 6,55
